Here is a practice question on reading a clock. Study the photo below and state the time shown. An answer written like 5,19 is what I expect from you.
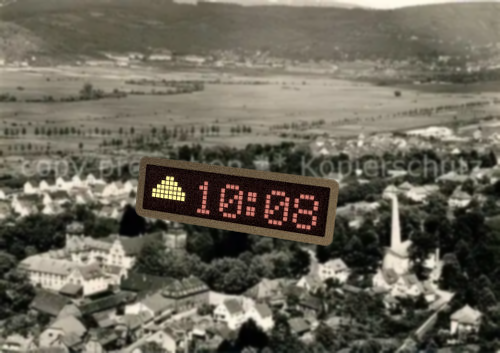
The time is 10,08
